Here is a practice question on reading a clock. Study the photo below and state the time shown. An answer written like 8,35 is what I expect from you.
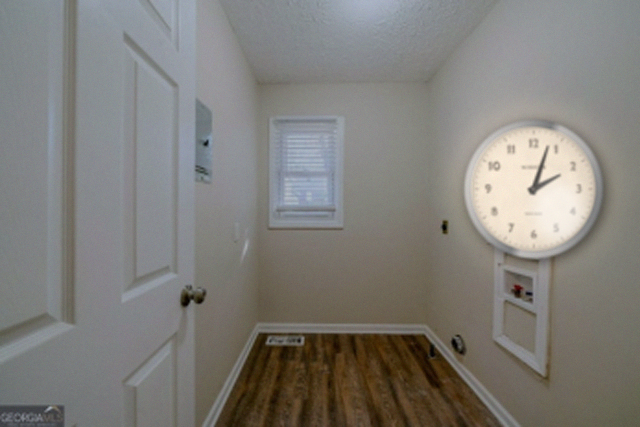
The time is 2,03
